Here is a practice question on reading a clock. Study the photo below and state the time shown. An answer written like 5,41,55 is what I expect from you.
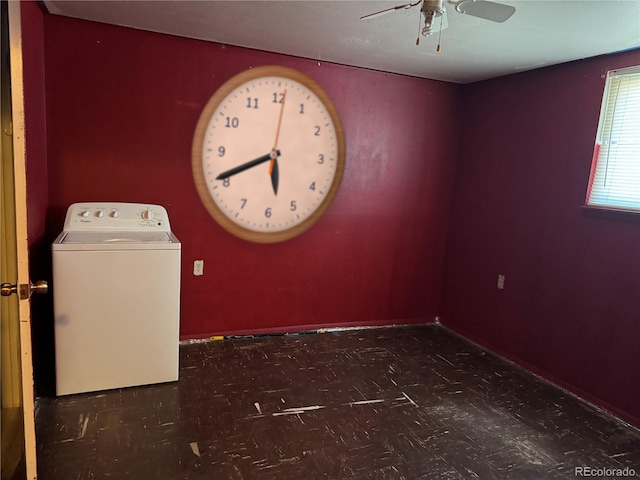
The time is 5,41,01
